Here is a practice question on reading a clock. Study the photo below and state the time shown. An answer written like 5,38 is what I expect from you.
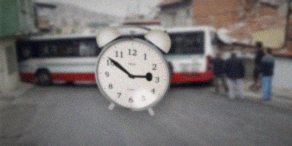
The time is 2,51
